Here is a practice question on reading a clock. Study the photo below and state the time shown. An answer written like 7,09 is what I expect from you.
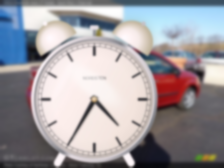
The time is 4,35
